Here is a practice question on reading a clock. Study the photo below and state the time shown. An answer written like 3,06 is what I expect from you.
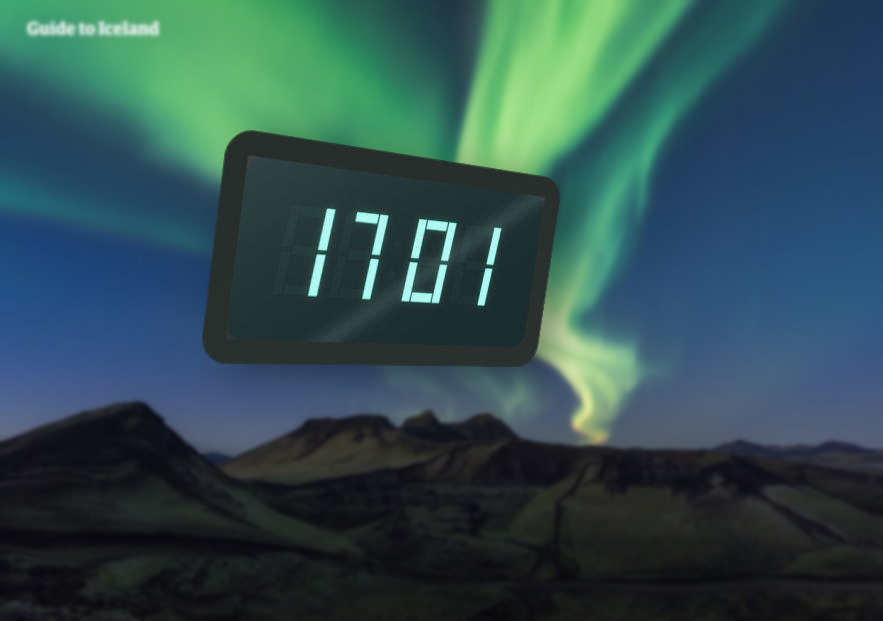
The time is 17,01
